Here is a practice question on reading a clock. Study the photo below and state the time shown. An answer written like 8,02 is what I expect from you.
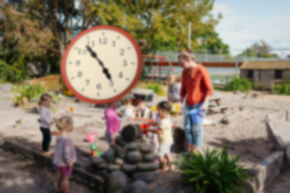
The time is 4,53
